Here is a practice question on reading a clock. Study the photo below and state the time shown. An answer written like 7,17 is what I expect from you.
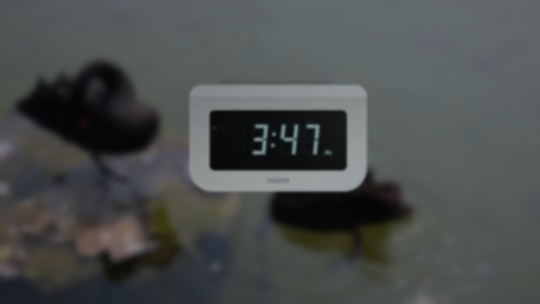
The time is 3,47
